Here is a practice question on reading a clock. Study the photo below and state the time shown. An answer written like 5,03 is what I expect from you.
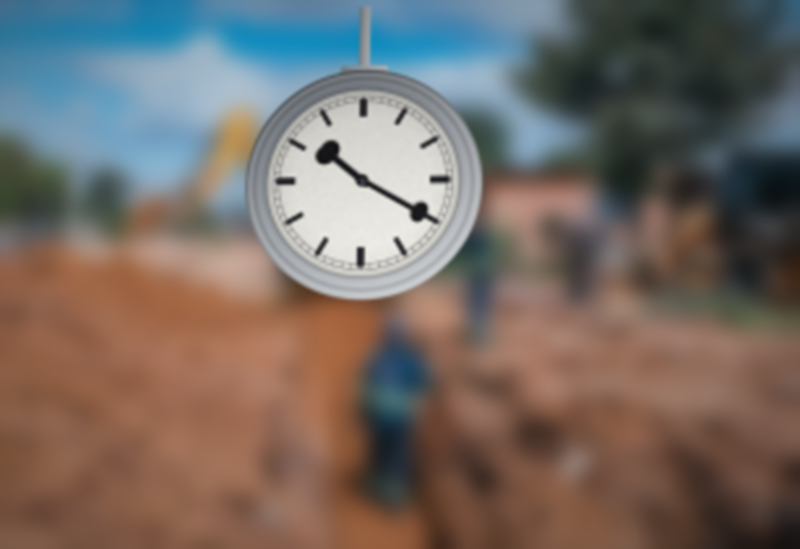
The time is 10,20
